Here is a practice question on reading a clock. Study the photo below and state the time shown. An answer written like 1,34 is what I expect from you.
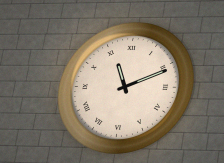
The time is 11,11
